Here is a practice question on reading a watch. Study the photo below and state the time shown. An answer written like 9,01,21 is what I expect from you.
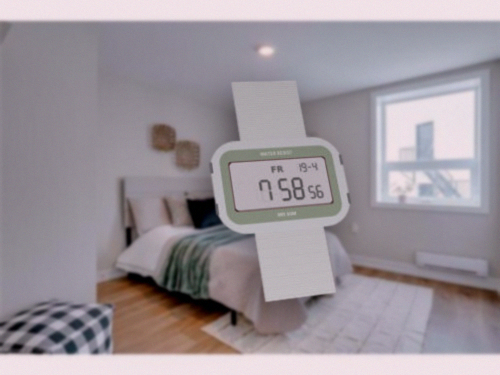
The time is 7,58,56
